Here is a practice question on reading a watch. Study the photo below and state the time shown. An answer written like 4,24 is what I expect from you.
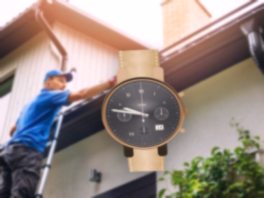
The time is 9,47
